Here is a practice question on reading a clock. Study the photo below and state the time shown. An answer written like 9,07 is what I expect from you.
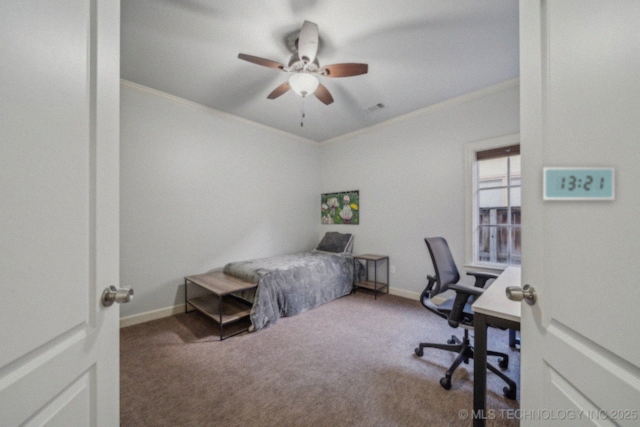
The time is 13,21
